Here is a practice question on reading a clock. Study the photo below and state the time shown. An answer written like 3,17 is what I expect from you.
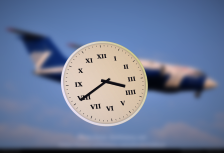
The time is 3,40
